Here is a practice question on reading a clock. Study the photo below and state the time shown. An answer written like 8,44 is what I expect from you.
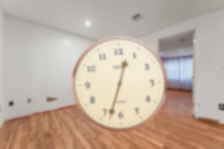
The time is 12,33
